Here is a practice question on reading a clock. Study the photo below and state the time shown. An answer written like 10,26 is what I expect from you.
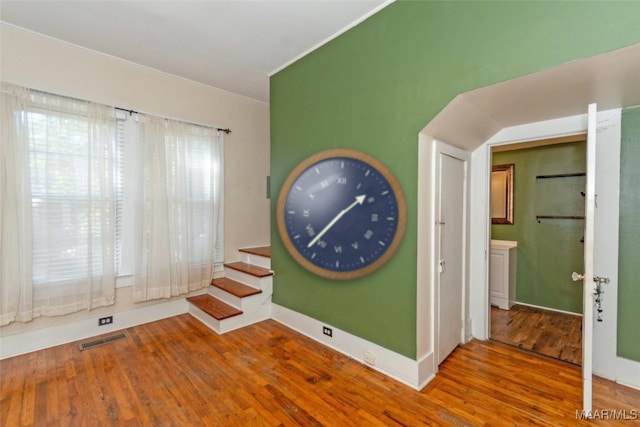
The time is 1,37
